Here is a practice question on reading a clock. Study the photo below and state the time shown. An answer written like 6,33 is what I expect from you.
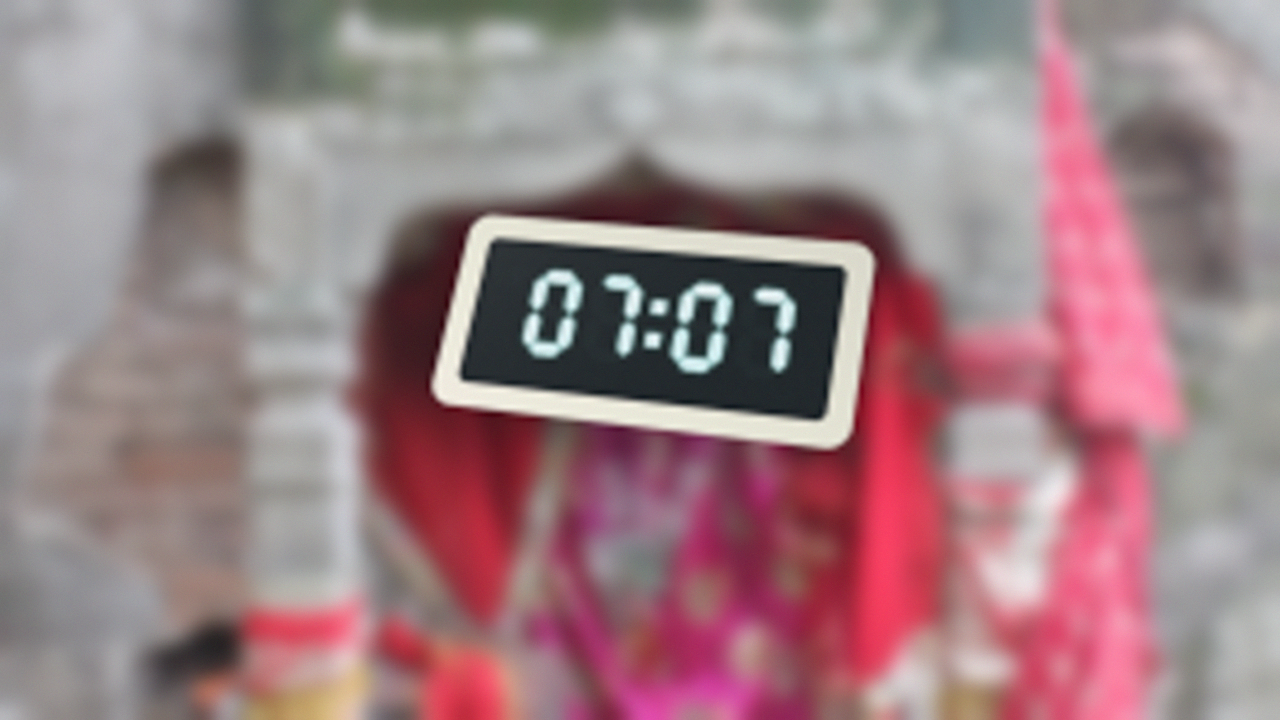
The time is 7,07
